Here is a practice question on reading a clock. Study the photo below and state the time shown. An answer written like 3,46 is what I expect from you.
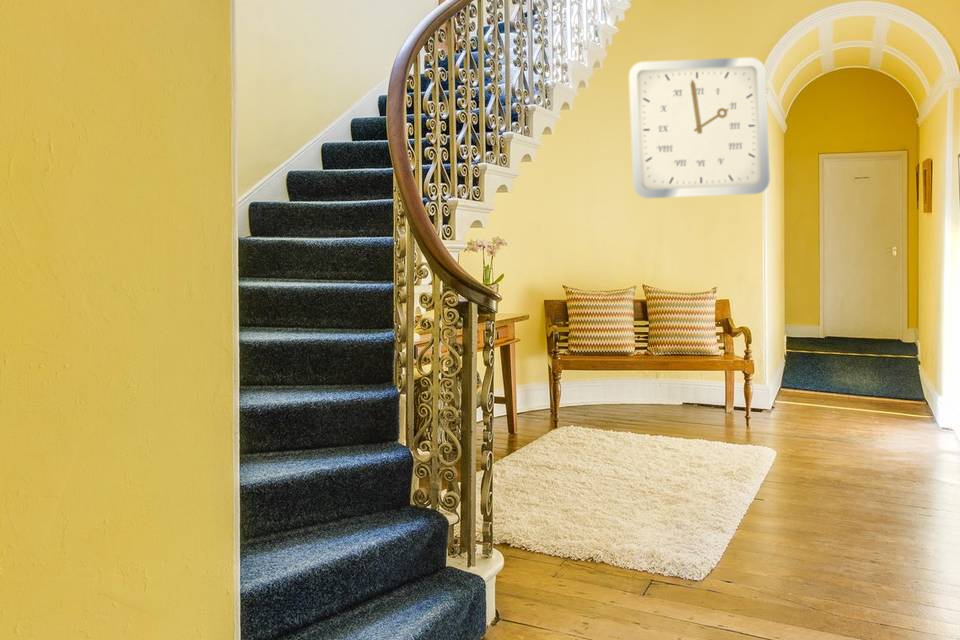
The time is 1,59
